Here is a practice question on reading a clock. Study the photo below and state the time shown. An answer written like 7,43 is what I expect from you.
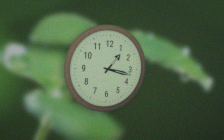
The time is 1,17
